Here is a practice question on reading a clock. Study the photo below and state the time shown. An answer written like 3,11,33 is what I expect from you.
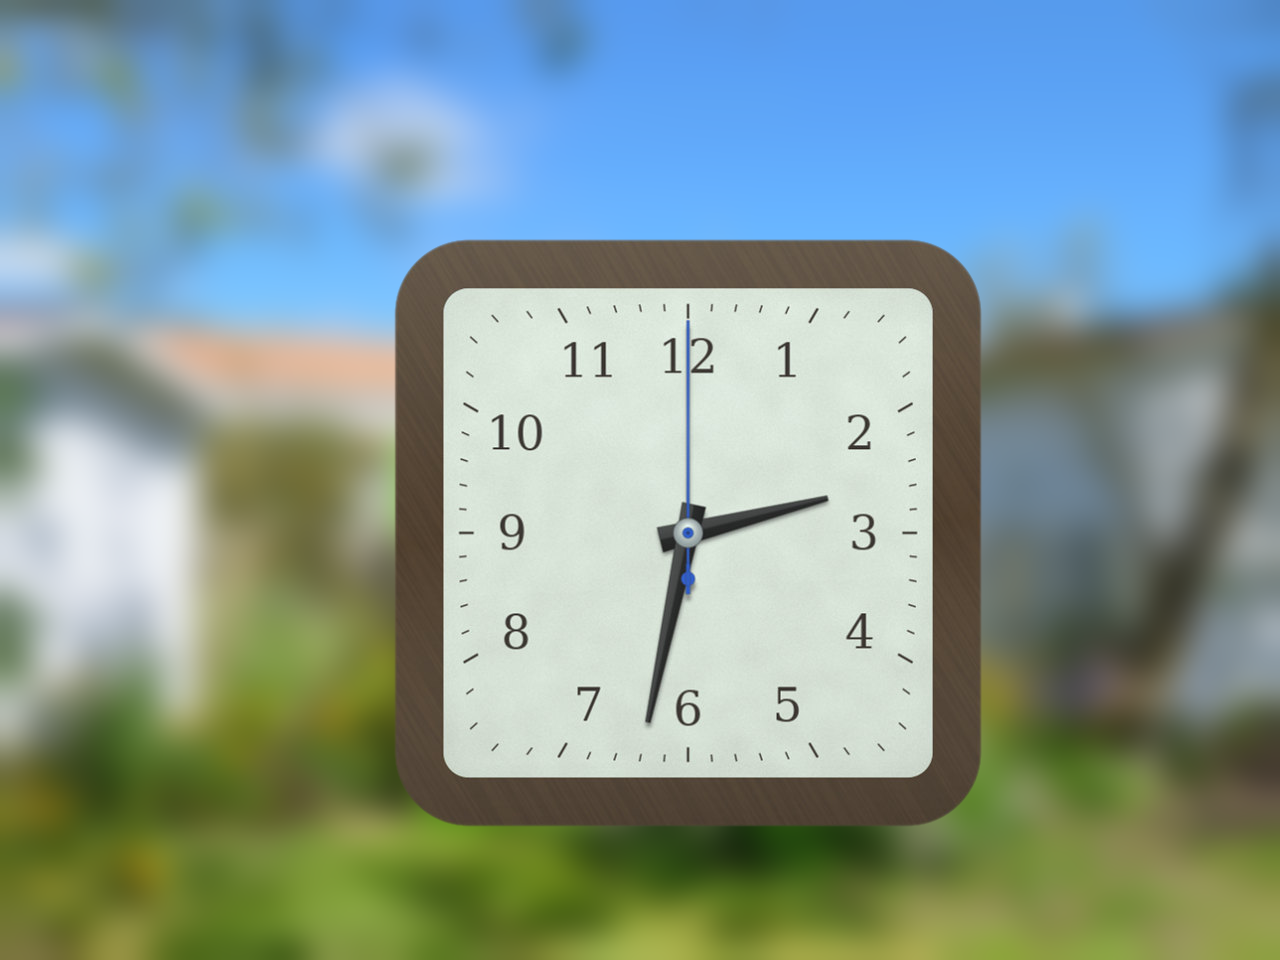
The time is 2,32,00
